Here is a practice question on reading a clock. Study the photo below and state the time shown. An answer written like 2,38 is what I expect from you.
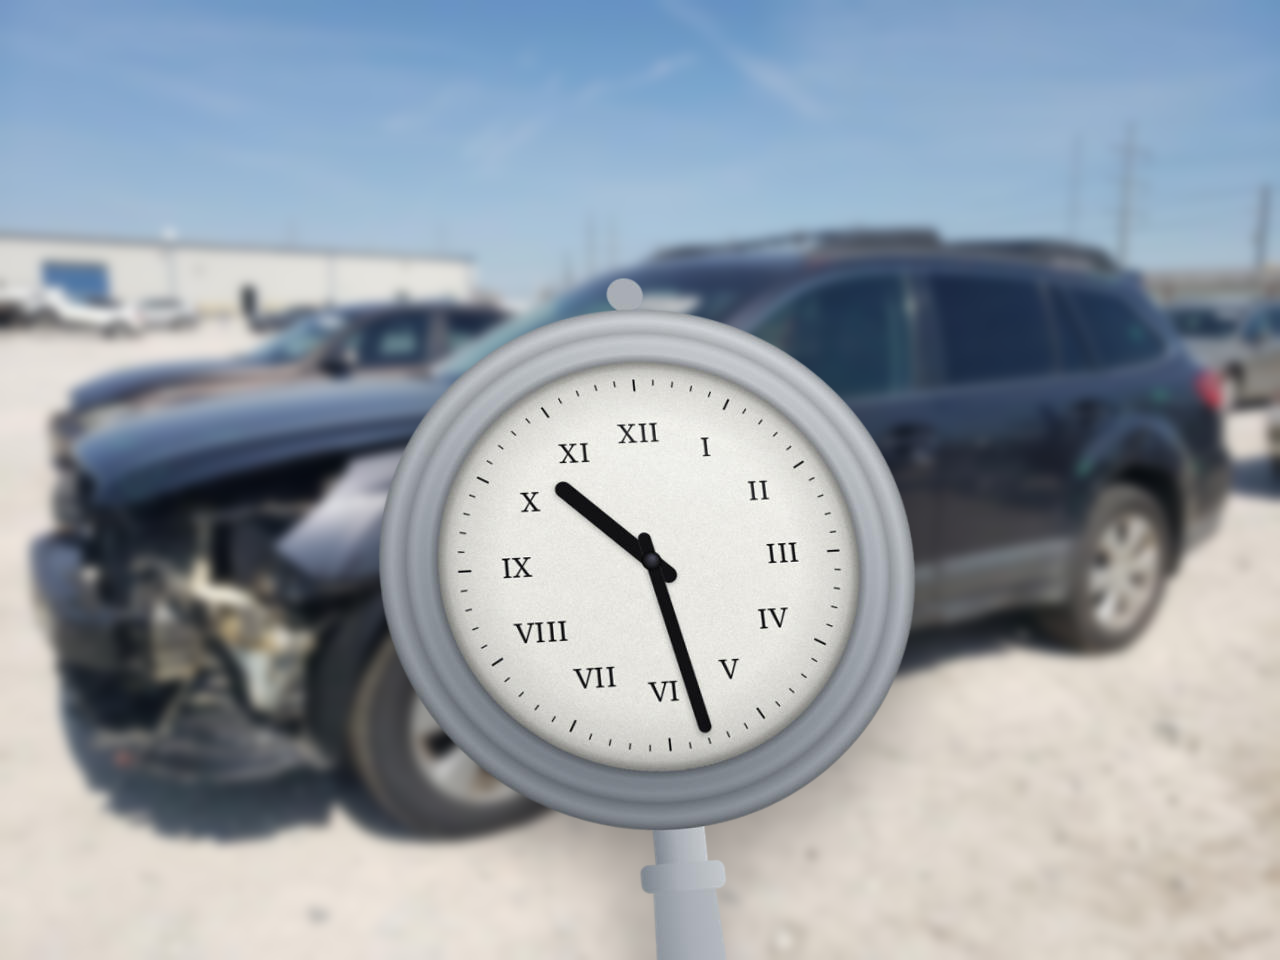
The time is 10,28
